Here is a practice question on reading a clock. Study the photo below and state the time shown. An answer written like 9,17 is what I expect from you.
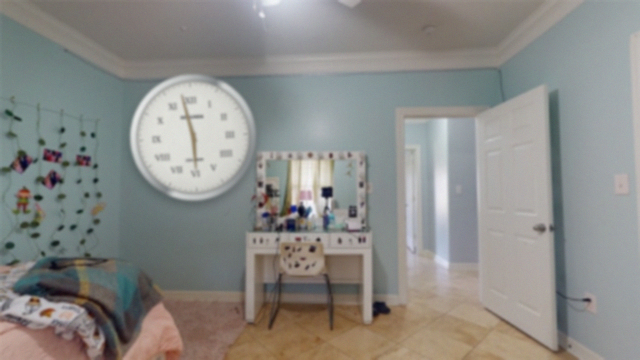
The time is 5,58
